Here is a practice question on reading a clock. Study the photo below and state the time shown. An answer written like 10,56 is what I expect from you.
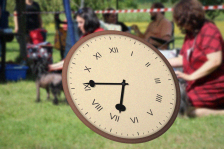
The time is 6,46
